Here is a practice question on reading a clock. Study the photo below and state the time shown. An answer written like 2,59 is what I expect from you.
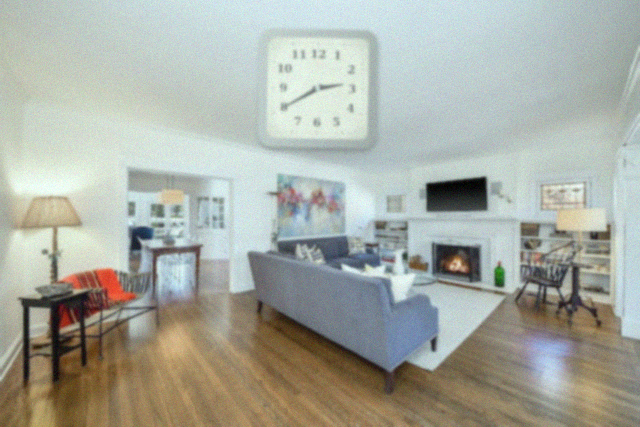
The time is 2,40
